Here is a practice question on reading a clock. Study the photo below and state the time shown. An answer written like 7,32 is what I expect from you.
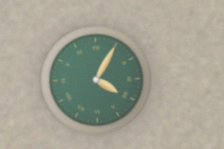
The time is 4,05
